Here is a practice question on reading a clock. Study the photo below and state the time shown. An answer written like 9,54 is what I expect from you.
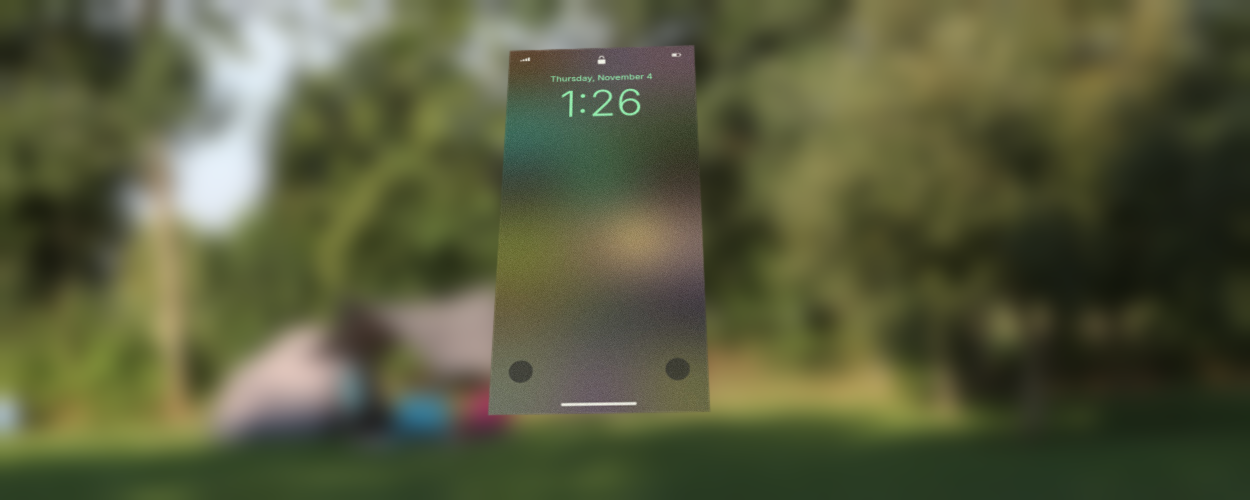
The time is 1,26
